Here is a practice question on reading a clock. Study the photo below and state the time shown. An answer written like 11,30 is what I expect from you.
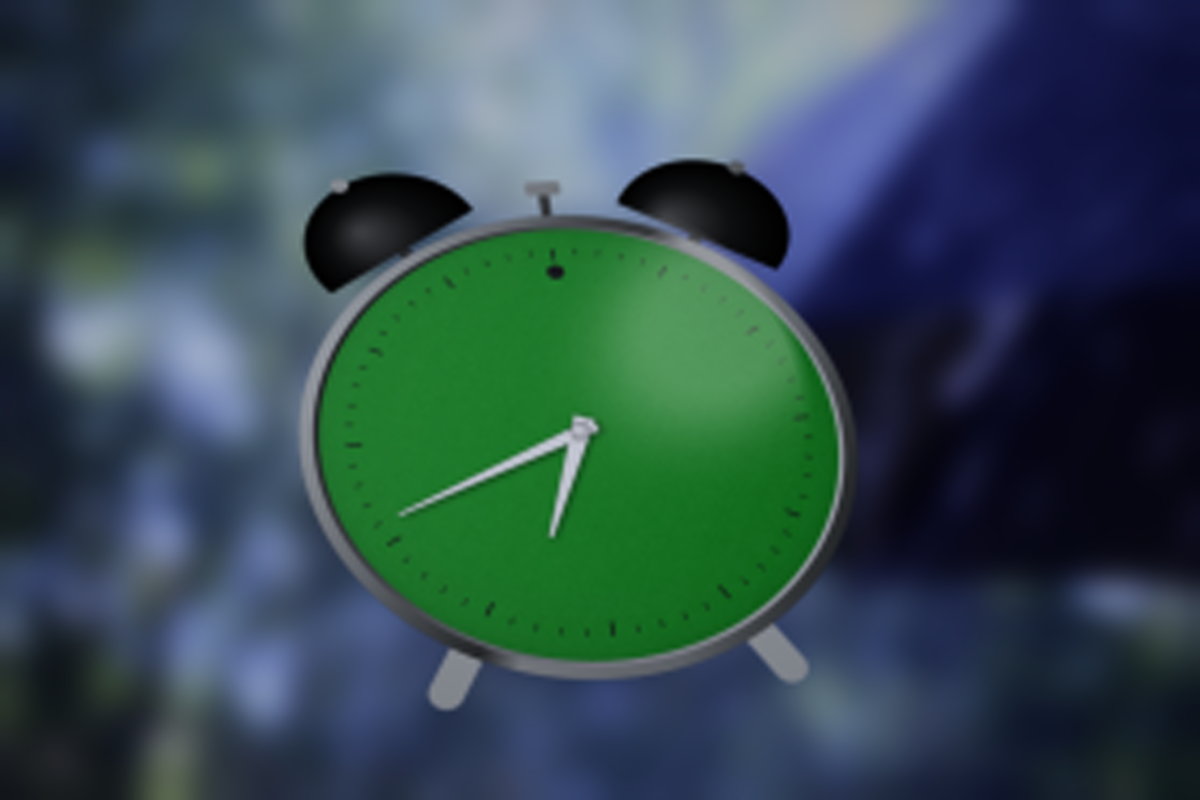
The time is 6,41
